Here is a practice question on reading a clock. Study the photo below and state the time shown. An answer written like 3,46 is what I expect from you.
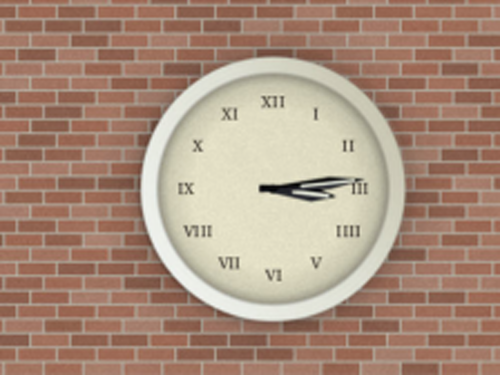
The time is 3,14
